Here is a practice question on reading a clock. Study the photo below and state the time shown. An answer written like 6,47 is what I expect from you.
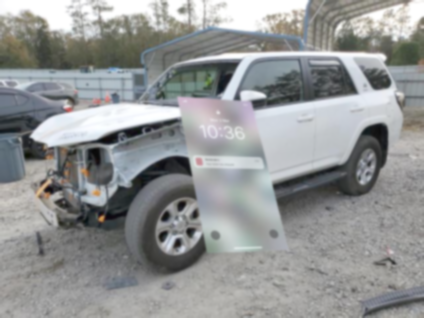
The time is 10,36
